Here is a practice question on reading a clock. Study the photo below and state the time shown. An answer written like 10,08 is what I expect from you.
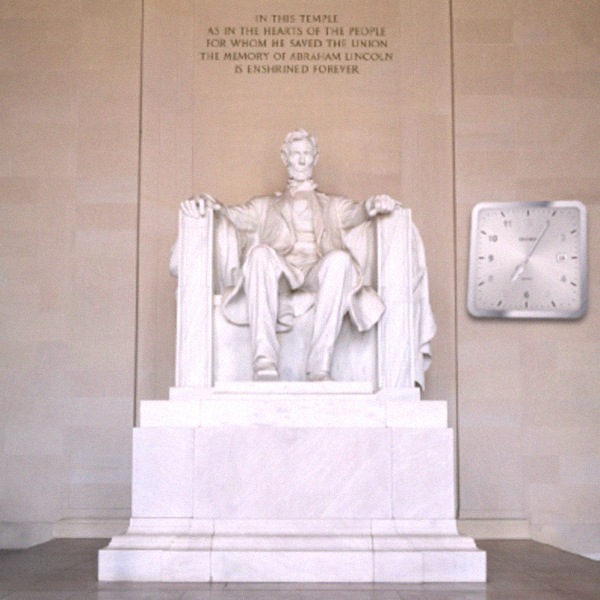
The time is 7,05
